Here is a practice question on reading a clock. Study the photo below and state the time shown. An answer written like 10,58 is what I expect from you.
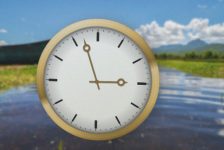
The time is 2,57
